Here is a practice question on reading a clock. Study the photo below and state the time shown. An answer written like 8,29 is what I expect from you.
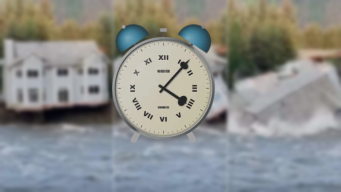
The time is 4,07
